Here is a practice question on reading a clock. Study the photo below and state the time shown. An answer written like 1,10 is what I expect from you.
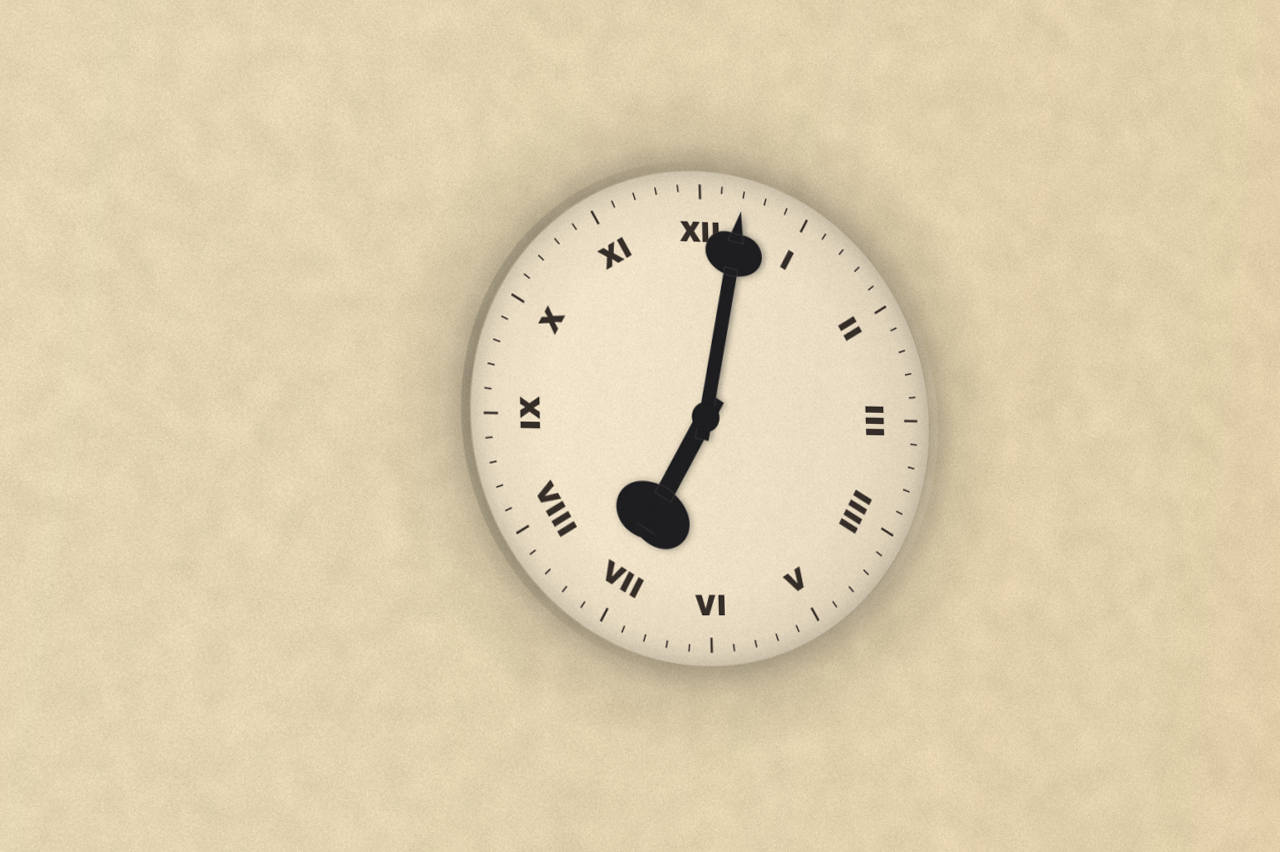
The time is 7,02
